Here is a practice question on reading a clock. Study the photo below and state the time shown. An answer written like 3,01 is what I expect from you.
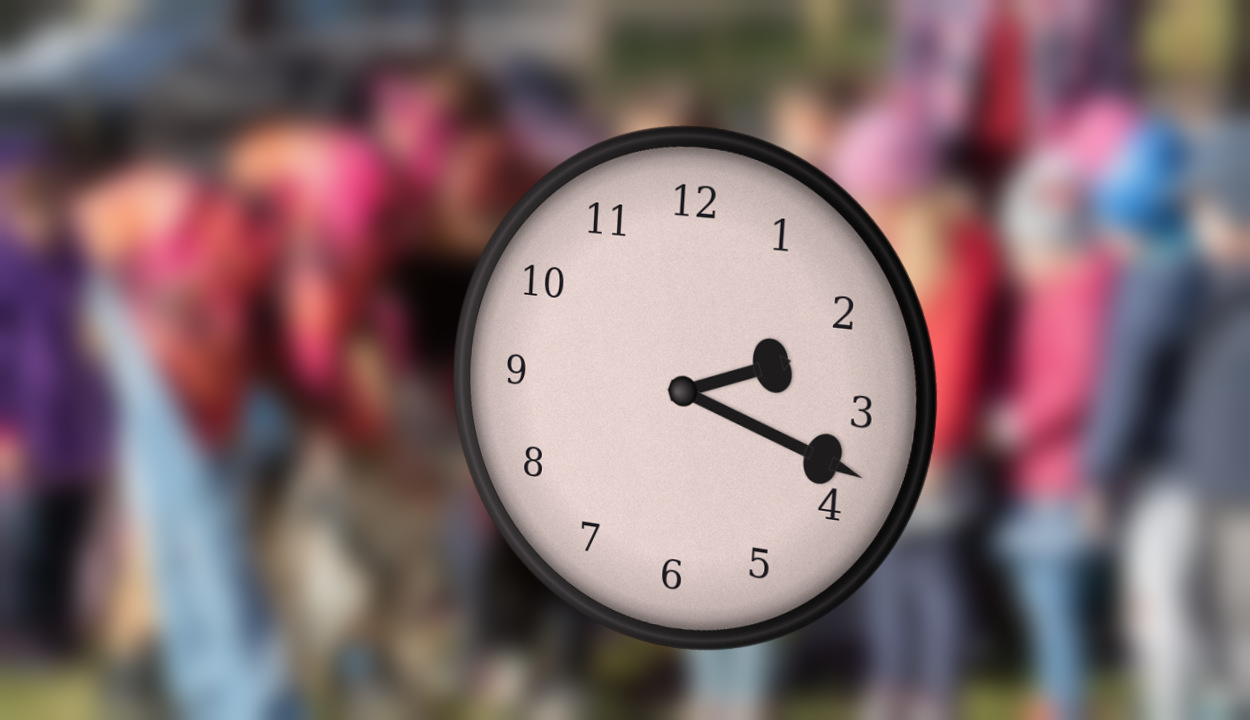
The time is 2,18
